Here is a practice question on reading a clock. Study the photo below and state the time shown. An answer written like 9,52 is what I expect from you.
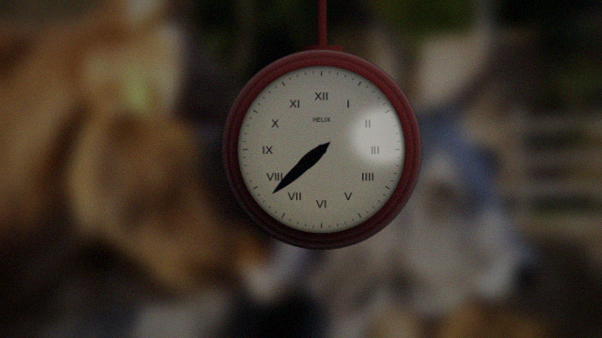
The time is 7,38
